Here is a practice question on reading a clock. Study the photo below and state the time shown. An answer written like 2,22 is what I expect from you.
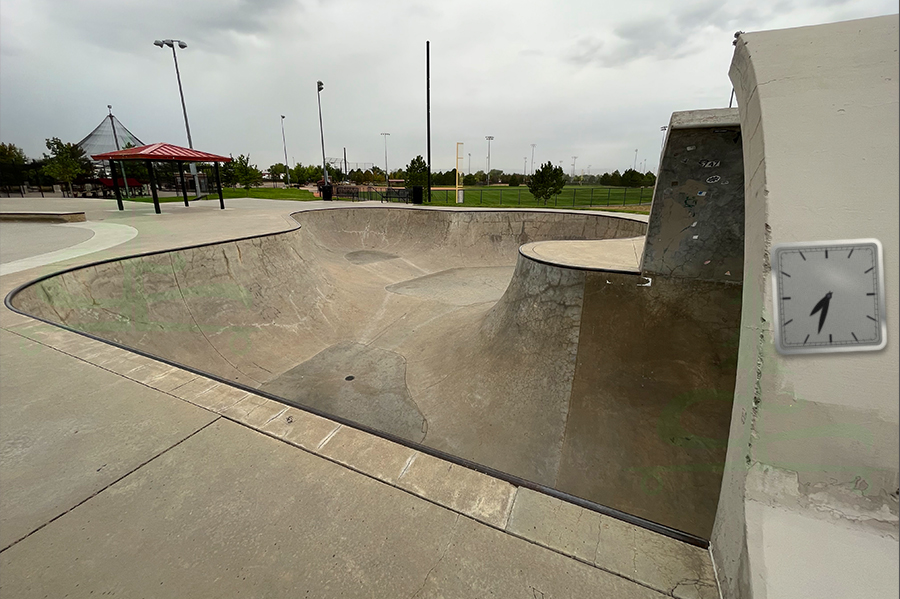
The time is 7,33
